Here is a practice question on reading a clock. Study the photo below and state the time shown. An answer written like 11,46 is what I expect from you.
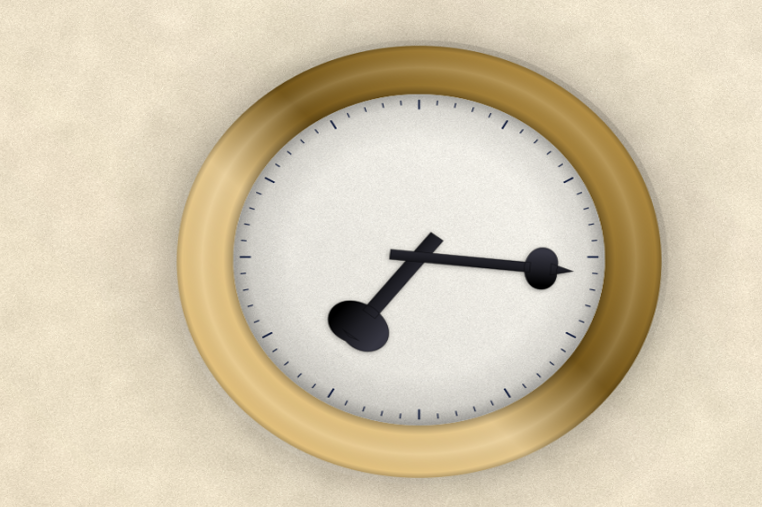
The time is 7,16
